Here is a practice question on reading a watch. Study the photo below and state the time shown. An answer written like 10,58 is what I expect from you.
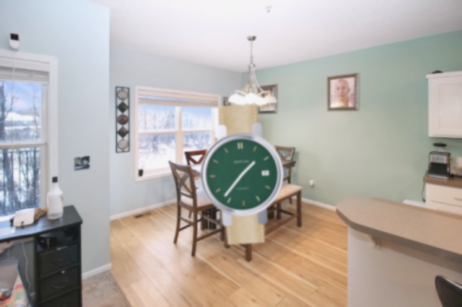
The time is 1,37
